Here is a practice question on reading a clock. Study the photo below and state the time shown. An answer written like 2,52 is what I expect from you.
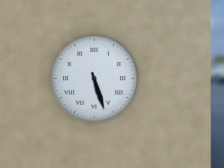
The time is 5,27
